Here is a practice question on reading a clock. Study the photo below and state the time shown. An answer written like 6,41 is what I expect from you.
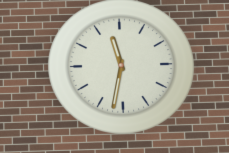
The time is 11,32
